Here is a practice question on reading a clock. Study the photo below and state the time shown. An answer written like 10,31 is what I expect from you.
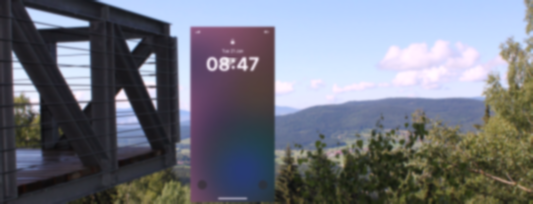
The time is 8,47
